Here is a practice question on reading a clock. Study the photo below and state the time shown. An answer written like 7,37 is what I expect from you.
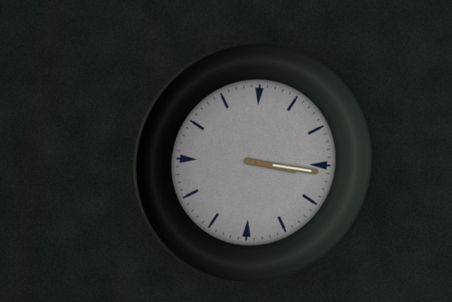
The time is 3,16
